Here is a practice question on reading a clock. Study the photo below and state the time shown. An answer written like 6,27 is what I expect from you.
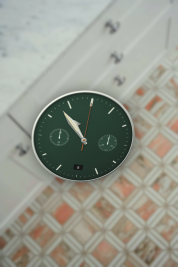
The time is 10,53
